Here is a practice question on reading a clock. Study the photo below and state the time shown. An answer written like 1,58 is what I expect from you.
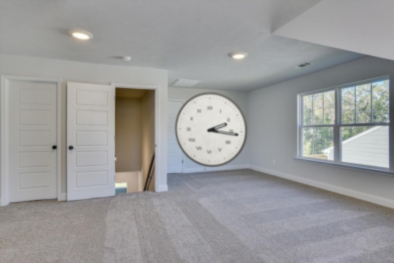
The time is 2,16
